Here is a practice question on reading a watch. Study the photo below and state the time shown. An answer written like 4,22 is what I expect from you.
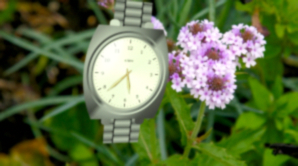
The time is 5,38
